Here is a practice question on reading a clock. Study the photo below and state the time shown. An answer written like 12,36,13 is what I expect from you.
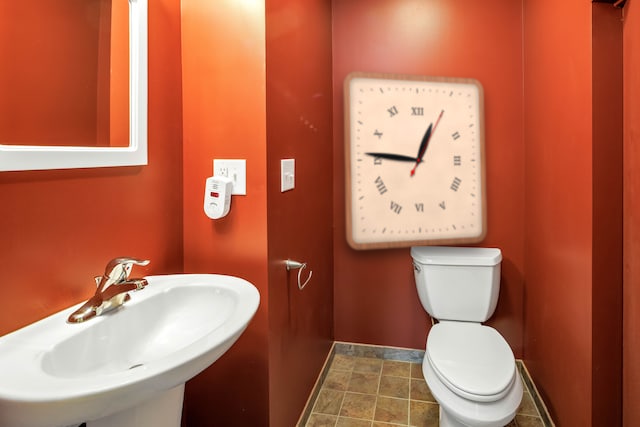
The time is 12,46,05
